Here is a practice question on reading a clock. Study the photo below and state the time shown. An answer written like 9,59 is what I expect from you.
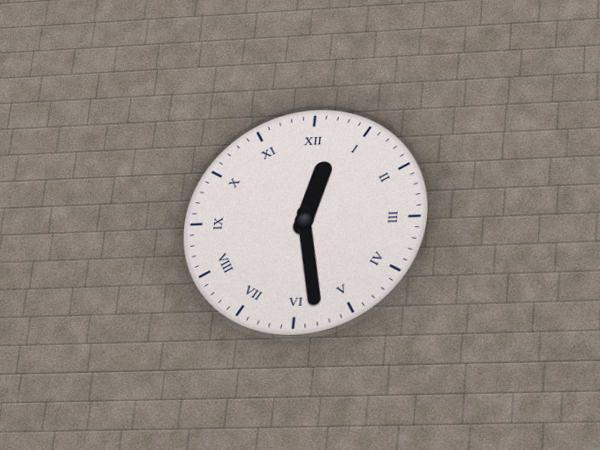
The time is 12,28
